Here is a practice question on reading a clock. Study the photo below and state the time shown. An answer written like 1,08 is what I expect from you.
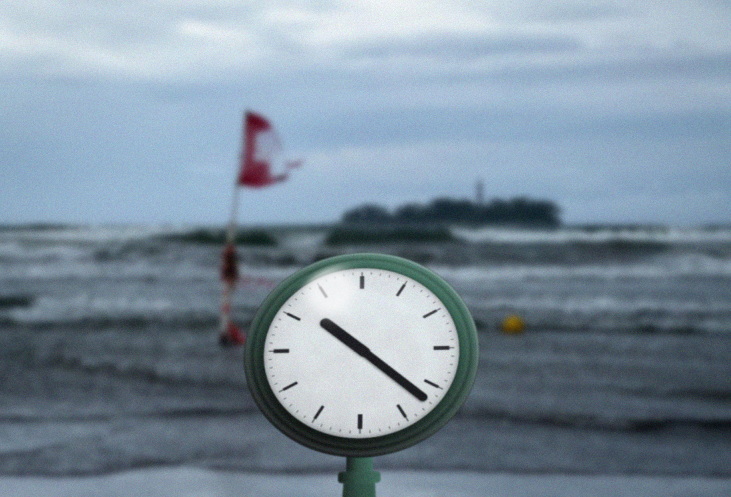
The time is 10,22
